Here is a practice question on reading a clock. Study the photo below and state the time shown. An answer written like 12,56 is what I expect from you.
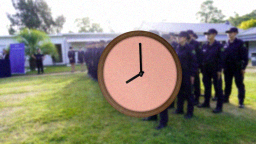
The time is 8,00
